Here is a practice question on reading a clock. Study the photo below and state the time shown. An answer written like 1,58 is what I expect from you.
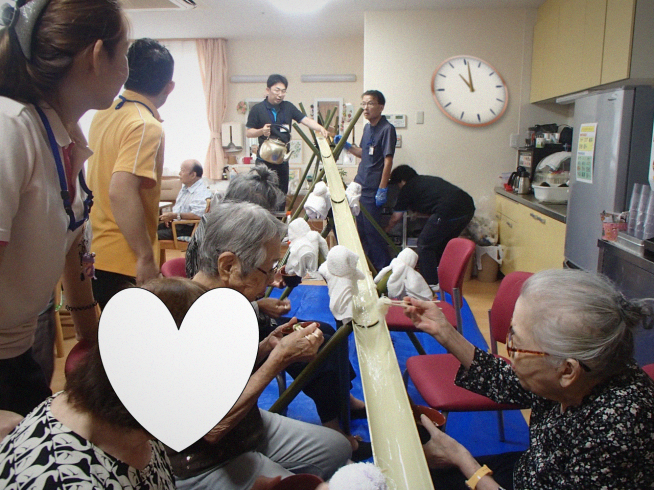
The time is 11,01
